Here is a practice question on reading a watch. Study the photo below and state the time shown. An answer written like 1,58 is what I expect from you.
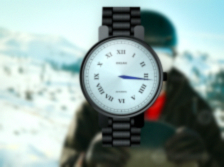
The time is 3,16
